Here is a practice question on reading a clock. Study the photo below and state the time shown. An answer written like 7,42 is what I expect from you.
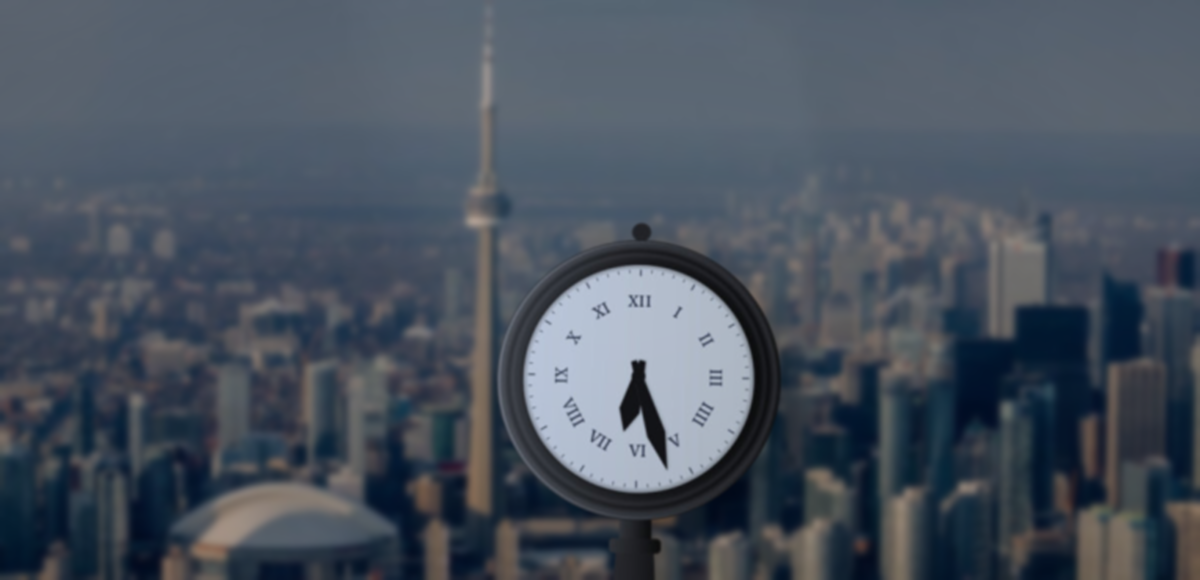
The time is 6,27
